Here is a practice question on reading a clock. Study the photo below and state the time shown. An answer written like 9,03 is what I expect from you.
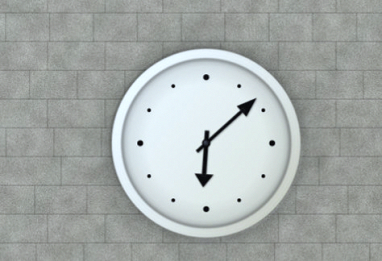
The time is 6,08
